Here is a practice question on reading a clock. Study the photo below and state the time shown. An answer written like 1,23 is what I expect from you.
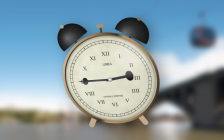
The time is 2,45
